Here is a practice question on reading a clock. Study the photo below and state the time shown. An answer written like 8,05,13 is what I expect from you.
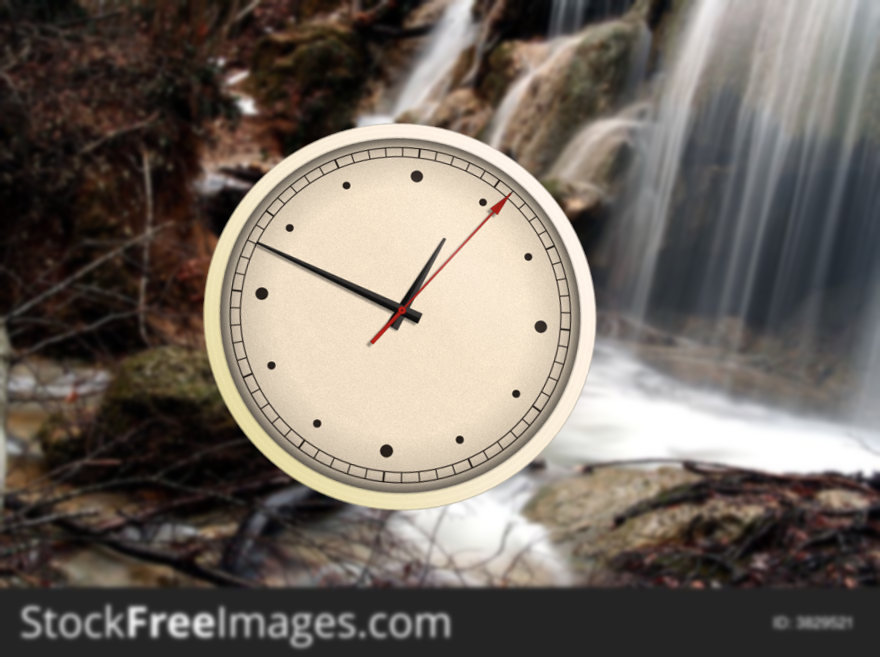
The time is 12,48,06
